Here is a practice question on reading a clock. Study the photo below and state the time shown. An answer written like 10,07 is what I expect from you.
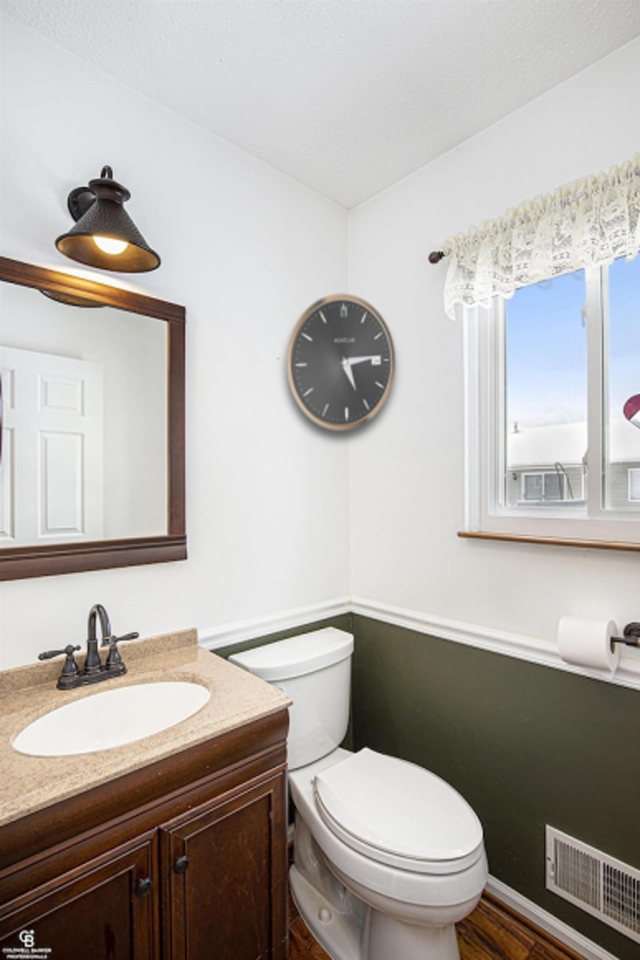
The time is 5,14
